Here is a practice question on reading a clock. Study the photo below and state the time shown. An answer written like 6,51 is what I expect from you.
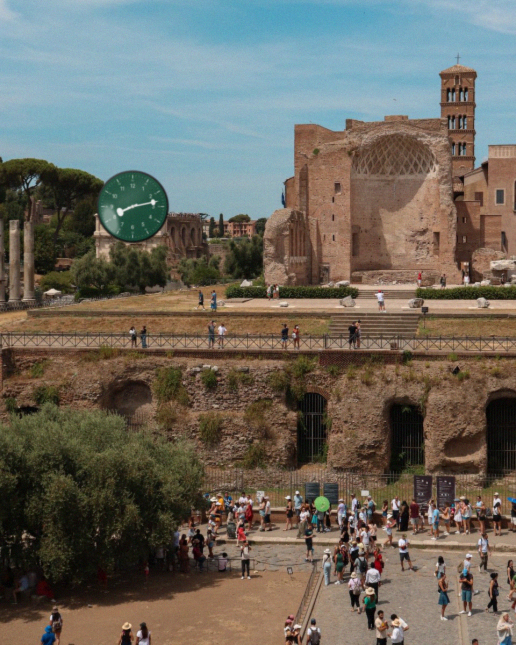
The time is 8,13
